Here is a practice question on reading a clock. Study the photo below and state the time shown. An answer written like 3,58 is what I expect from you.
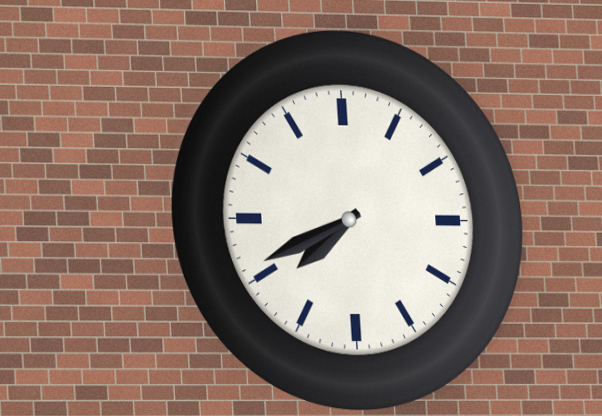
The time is 7,41
